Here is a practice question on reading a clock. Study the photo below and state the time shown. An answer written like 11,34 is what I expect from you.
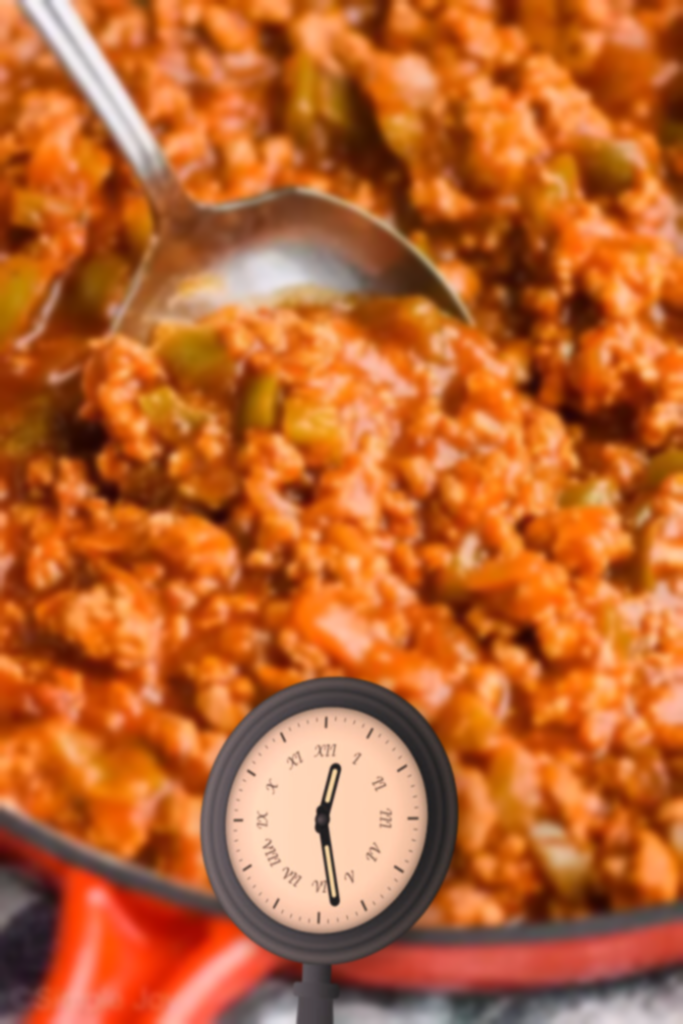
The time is 12,28
